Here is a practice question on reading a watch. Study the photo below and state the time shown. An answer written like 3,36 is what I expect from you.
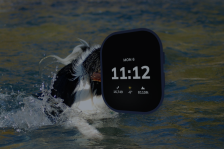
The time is 11,12
